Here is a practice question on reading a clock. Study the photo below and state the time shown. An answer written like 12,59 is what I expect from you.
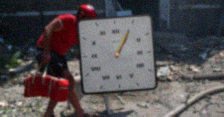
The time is 1,05
